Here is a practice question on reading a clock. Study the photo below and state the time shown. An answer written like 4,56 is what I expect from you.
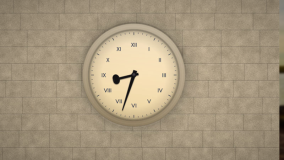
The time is 8,33
